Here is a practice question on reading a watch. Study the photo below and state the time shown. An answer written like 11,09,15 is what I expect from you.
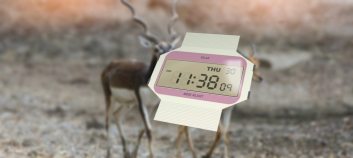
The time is 11,38,09
